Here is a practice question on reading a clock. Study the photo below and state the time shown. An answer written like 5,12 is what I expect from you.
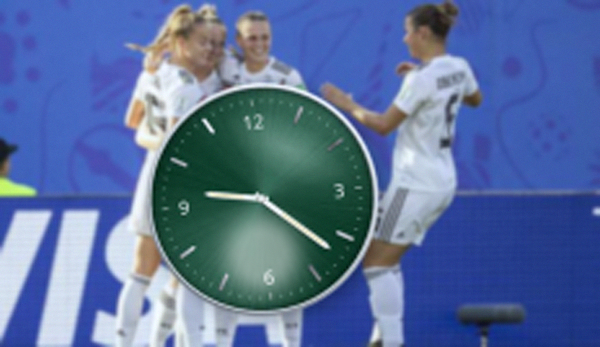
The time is 9,22
